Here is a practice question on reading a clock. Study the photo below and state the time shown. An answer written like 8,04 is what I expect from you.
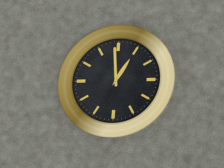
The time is 12,59
